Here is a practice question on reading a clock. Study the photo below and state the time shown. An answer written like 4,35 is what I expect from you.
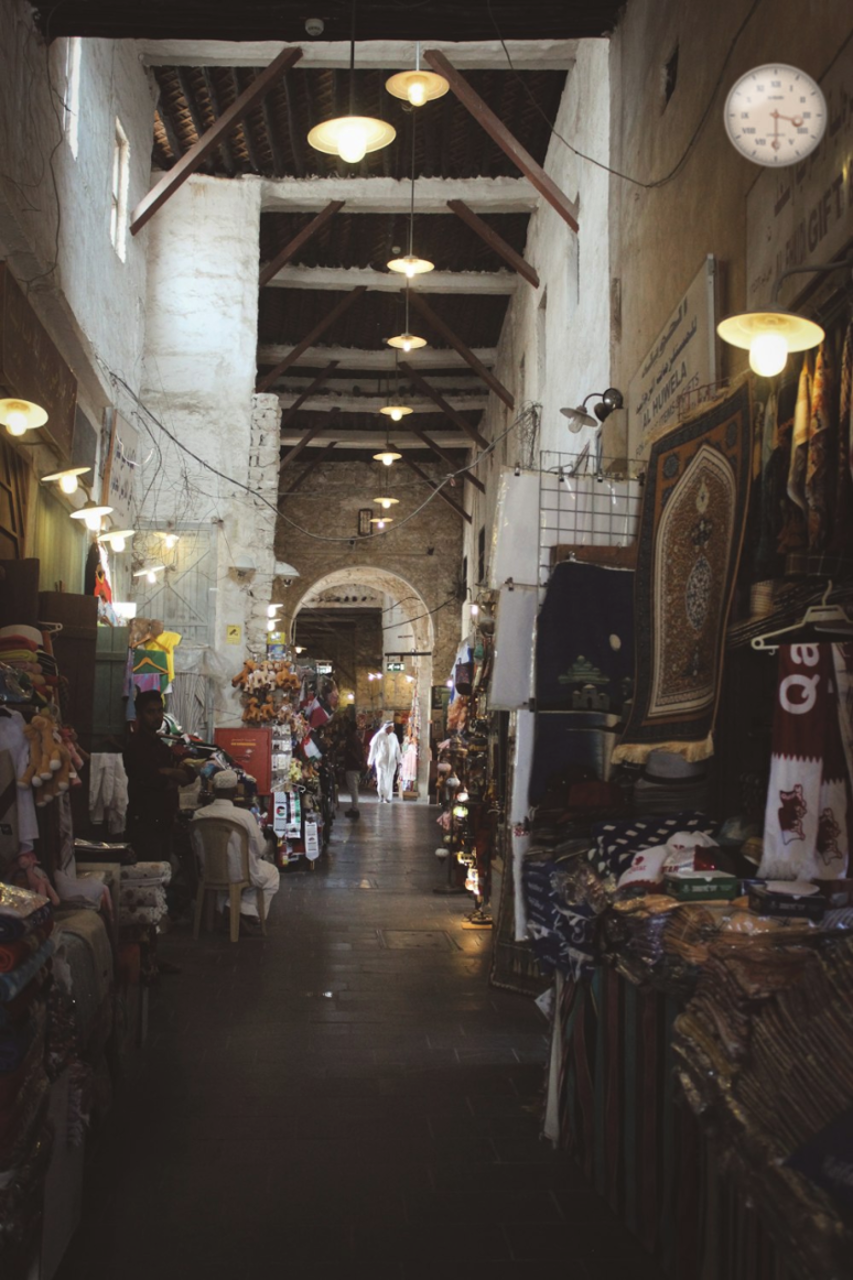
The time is 3,30
